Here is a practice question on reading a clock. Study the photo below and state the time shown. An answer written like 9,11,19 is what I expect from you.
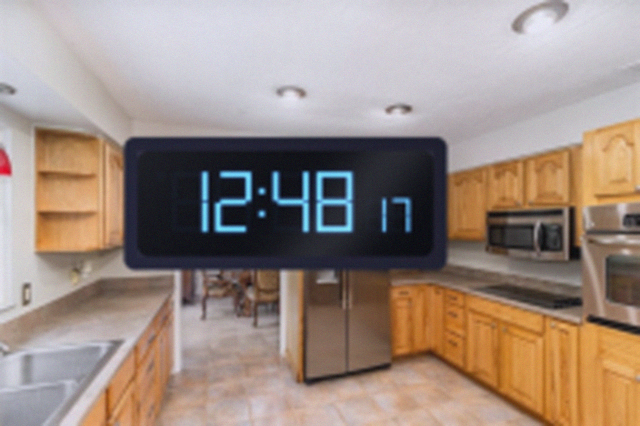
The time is 12,48,17
